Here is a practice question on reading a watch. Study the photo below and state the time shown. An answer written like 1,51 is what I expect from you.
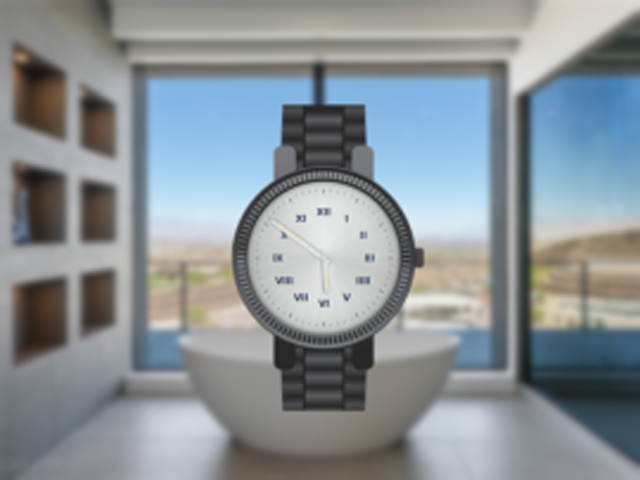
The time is 5,51
